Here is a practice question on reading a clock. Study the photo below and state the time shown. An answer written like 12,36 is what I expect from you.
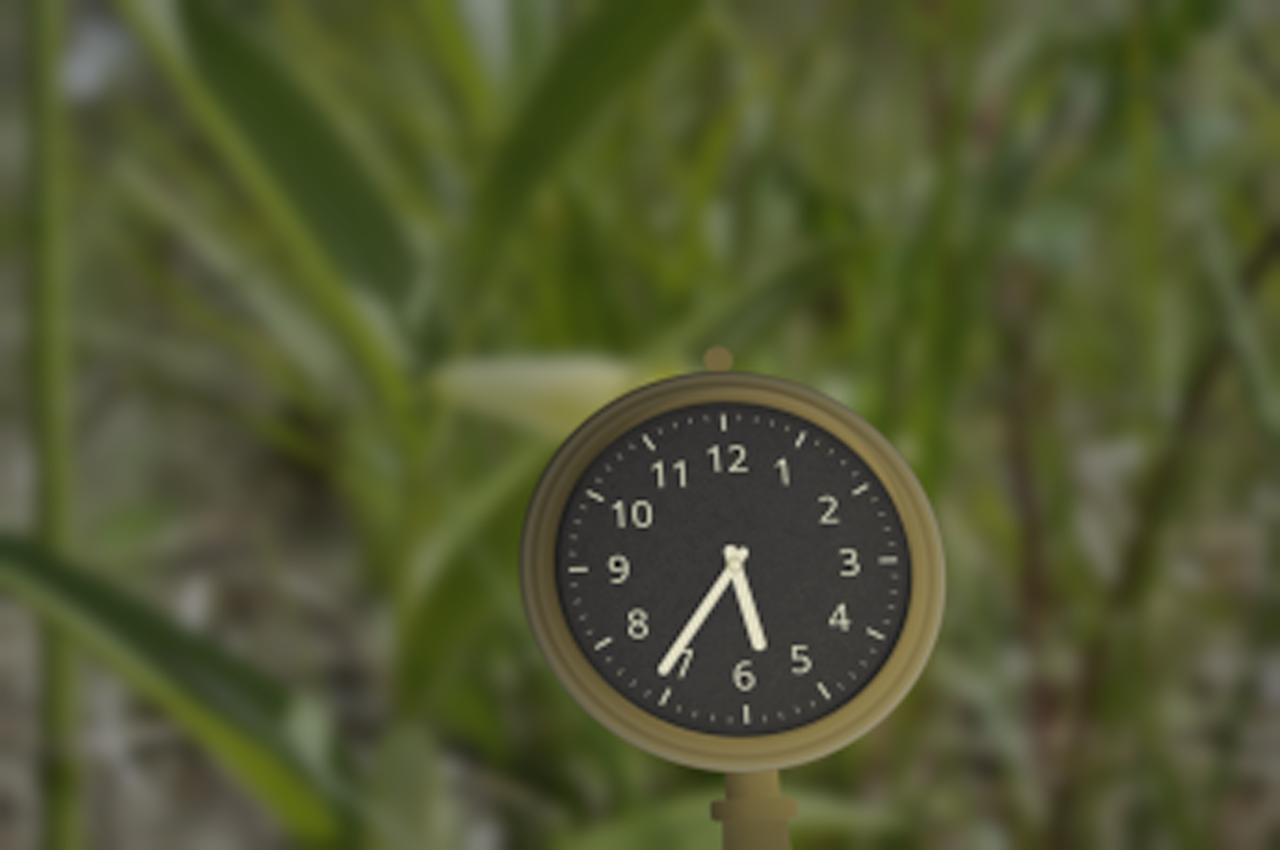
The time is 5,36
